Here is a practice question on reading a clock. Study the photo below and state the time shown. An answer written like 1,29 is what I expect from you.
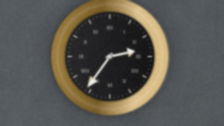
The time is 2,36
